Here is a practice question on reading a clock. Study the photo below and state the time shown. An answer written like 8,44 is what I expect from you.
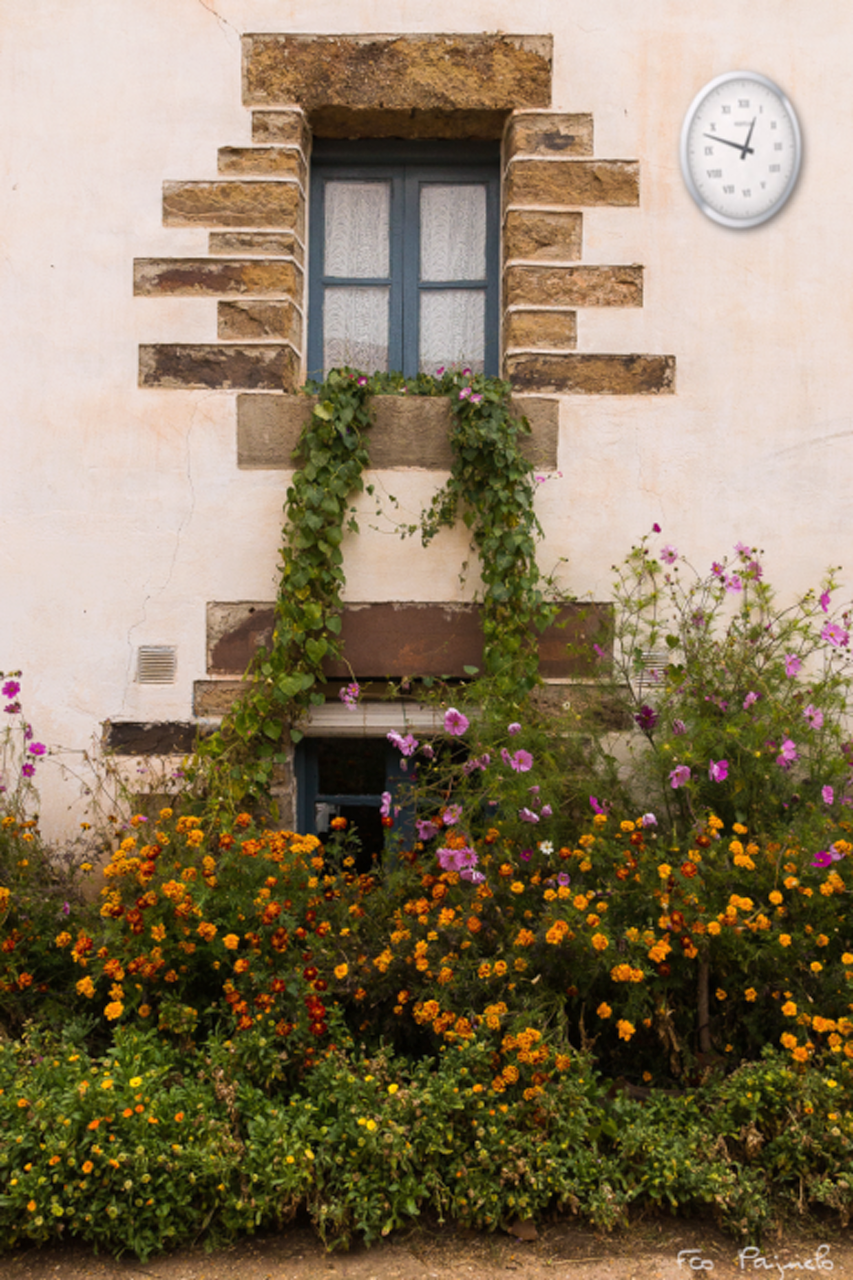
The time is 12,48
